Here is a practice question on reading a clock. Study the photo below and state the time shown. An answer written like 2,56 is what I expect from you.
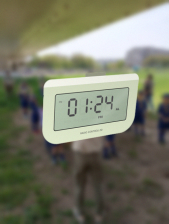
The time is 1,24
